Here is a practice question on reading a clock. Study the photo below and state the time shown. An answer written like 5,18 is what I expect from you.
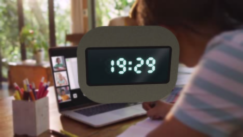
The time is 19,29
